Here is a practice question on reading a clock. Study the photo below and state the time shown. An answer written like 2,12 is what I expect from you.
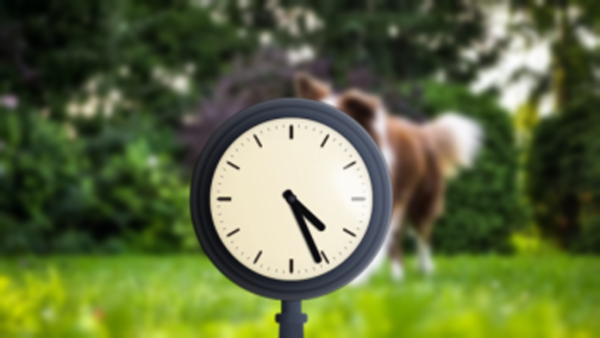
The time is 4,26
